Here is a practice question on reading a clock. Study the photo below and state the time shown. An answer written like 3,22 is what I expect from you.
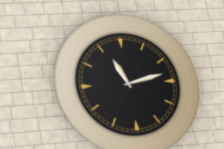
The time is 11,13
